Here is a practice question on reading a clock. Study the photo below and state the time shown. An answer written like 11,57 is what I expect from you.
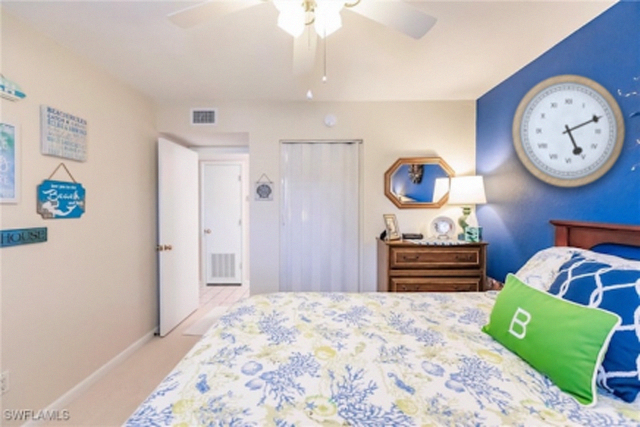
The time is 5,11
